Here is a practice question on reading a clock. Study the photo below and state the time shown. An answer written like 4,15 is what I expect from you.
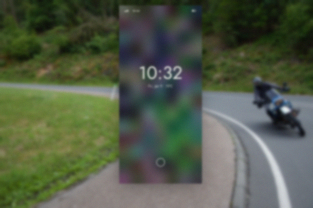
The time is 10,32
